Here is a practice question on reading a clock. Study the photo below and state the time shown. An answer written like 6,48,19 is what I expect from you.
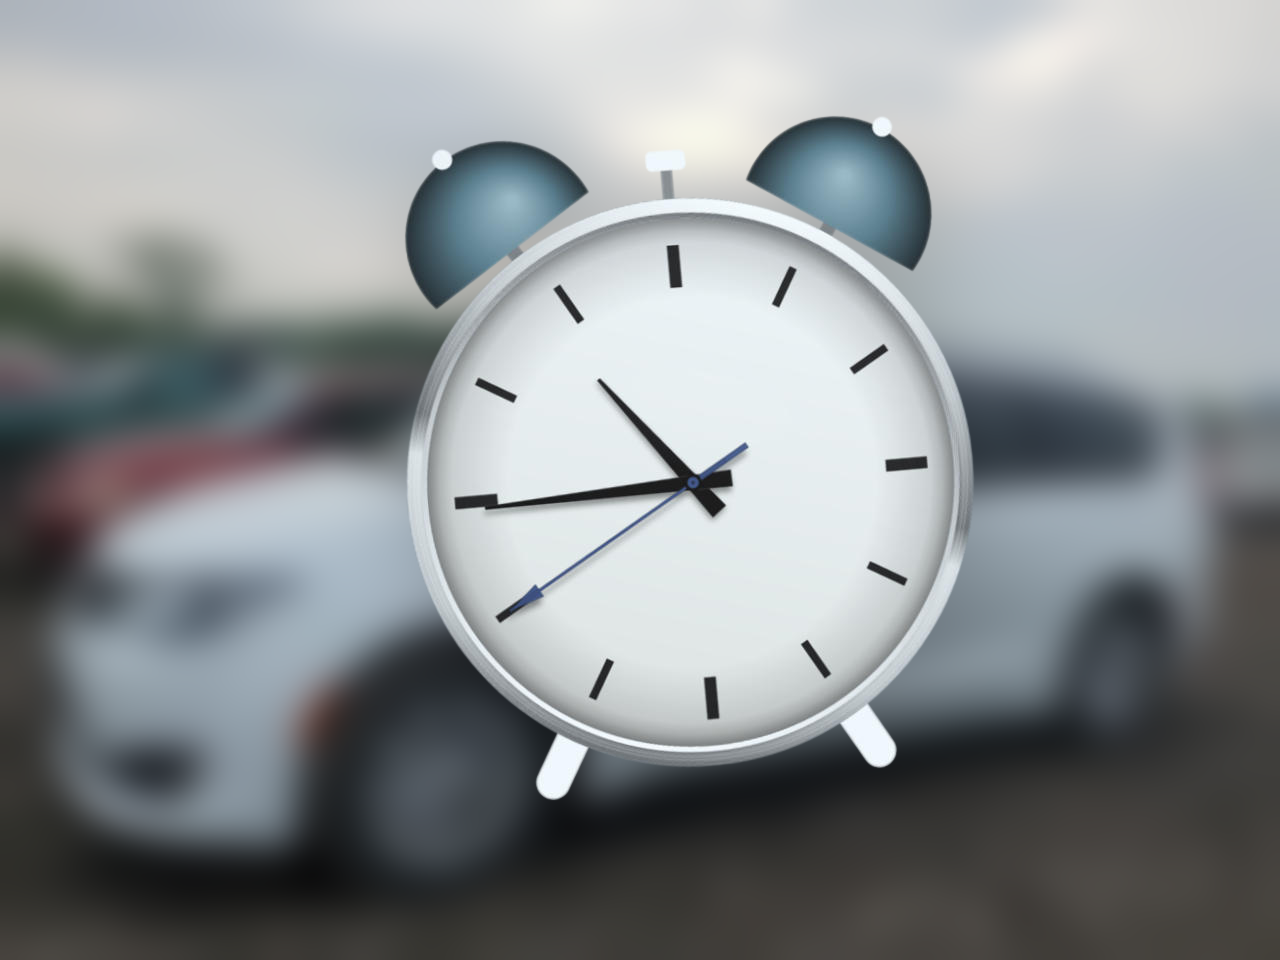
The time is 10,44,40
